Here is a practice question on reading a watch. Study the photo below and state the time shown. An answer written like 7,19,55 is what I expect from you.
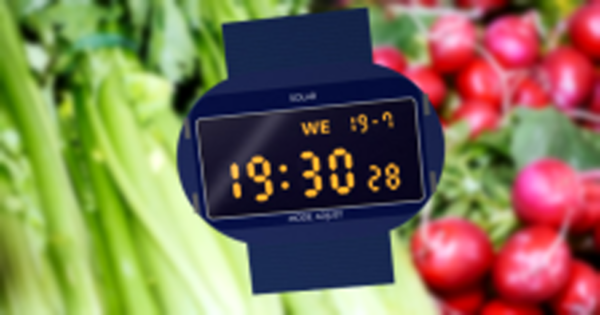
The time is 19,30,28
